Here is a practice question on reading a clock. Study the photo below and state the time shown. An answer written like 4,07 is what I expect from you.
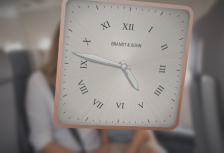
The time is 4,47
